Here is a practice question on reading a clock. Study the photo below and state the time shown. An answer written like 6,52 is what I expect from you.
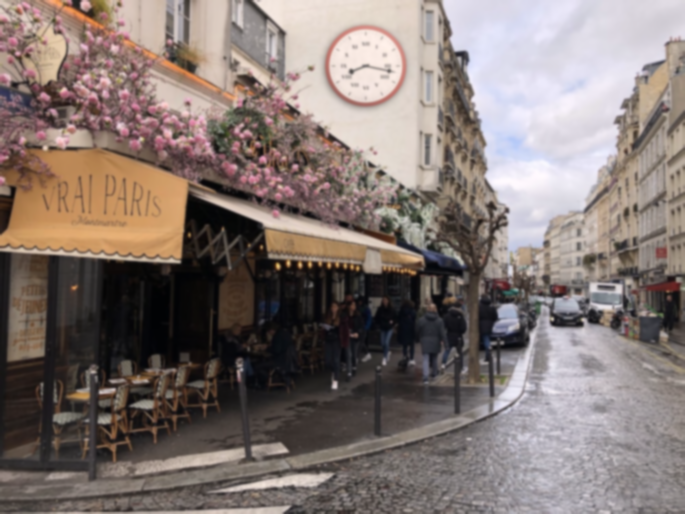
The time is 8,17
